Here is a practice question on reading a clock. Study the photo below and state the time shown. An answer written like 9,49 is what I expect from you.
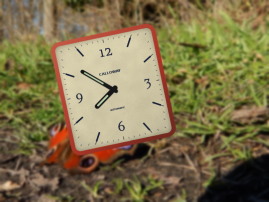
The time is 7,52
